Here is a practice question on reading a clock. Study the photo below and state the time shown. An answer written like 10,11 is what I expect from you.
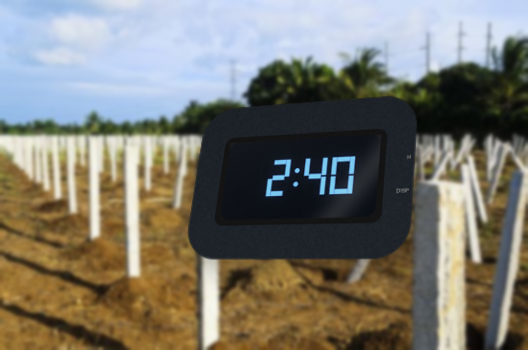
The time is 2,40
